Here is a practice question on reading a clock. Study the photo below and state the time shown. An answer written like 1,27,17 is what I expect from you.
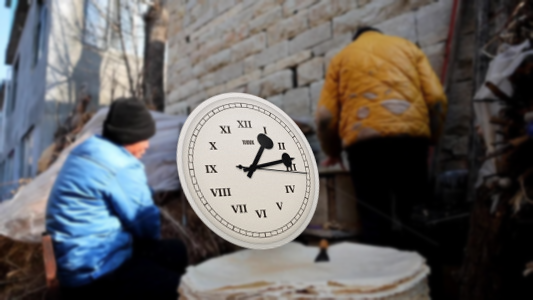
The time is 1,13,16
